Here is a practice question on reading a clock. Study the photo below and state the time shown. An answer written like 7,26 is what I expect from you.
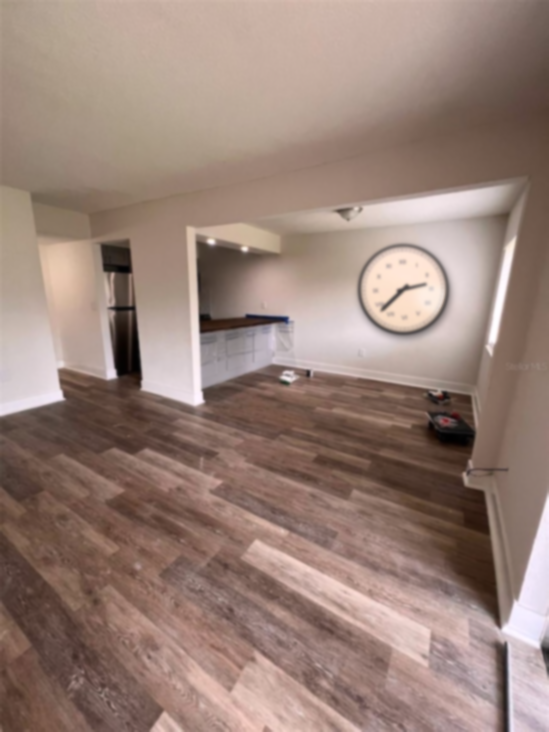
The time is 2,38
